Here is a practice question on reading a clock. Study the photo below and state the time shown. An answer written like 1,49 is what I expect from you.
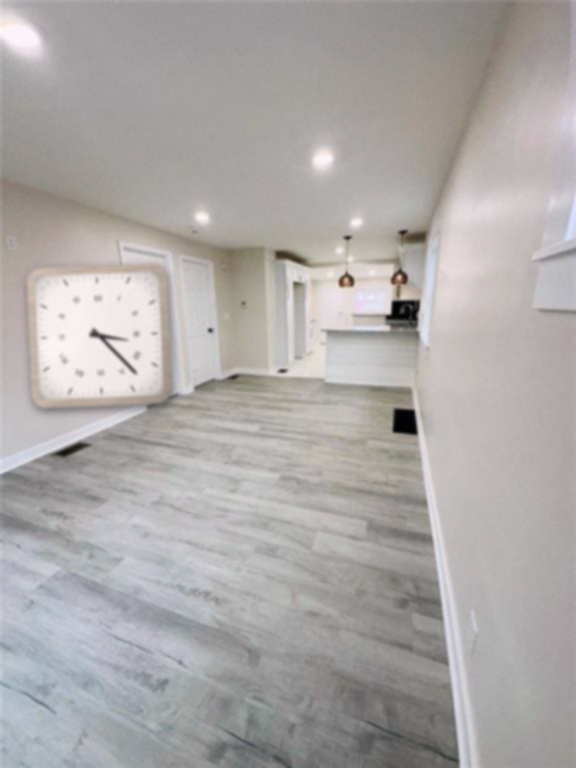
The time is 3,23
